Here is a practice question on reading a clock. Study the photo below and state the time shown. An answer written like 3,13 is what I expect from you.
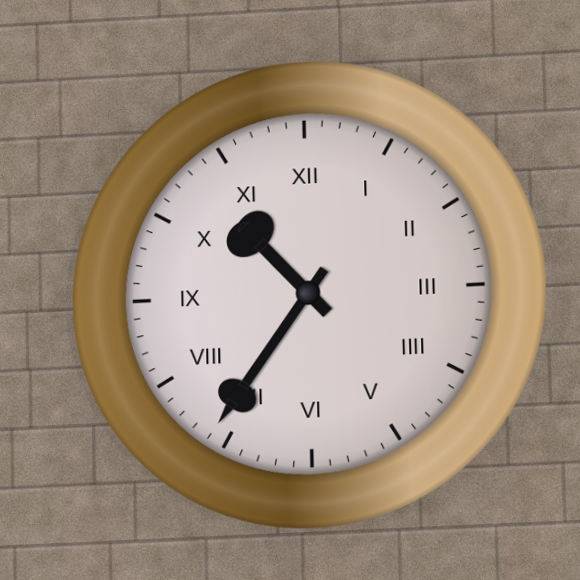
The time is 10,36
